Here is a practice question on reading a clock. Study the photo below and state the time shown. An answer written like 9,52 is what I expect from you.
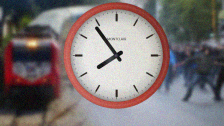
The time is 7,54
